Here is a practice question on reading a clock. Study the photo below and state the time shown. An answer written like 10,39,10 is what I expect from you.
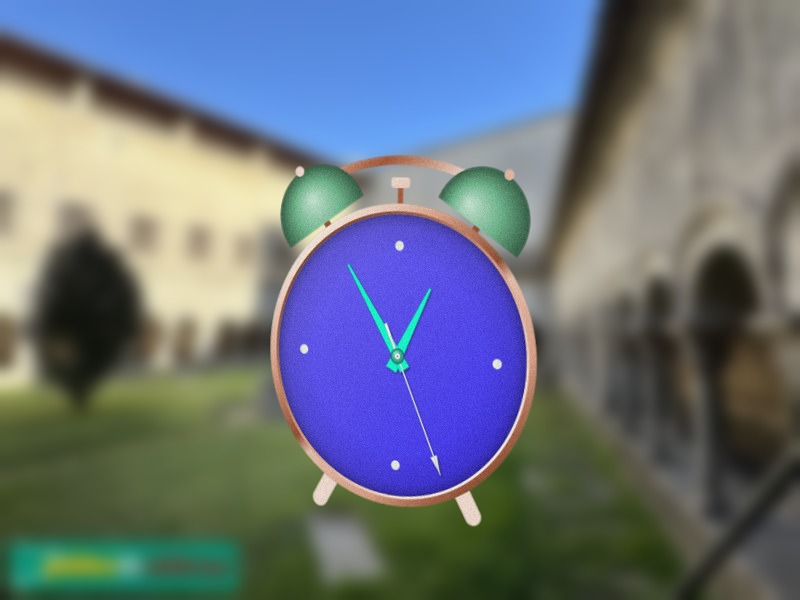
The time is 12,54,26
